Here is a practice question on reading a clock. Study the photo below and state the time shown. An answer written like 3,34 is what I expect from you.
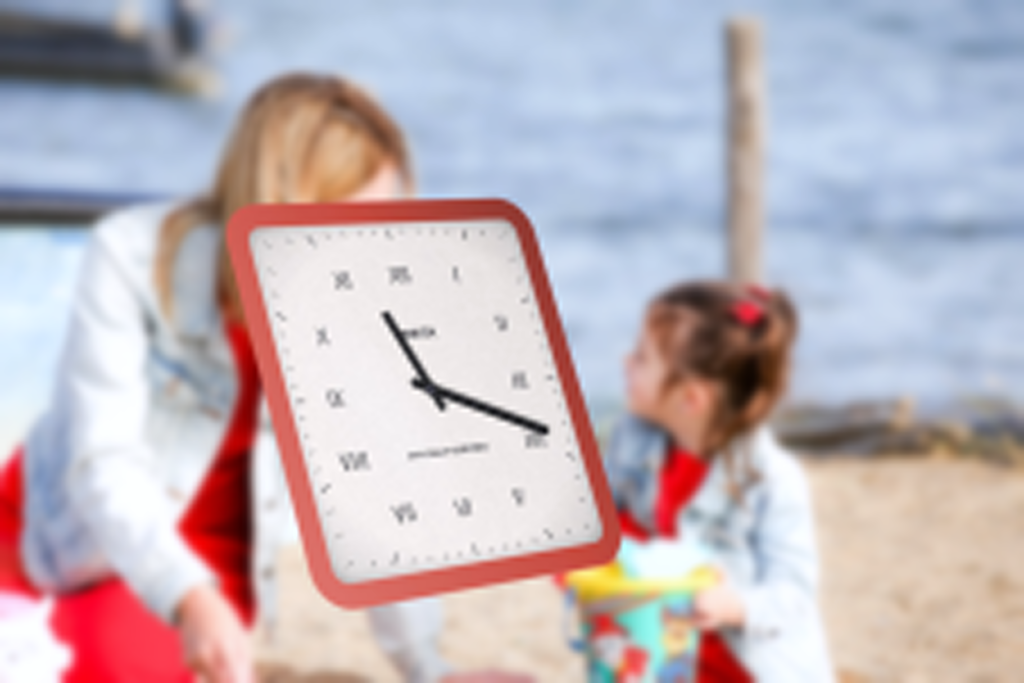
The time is 11,19
